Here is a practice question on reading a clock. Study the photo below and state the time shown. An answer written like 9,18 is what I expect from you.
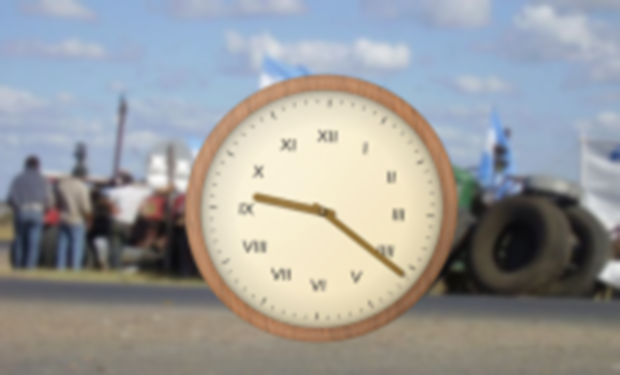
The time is 9,21
